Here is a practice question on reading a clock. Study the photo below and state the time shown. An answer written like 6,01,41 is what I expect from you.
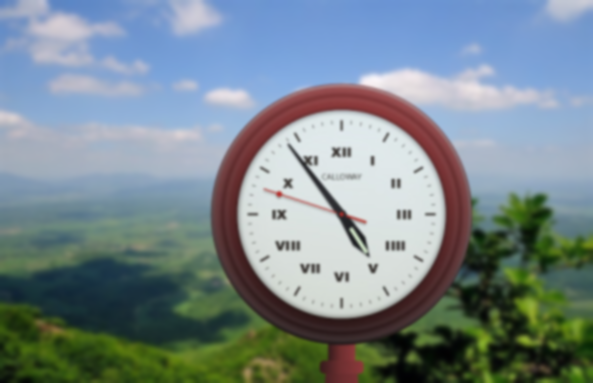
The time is 4,53,48
